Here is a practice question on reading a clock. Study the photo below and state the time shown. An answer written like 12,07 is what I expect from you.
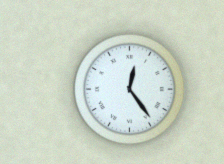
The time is 12,24
